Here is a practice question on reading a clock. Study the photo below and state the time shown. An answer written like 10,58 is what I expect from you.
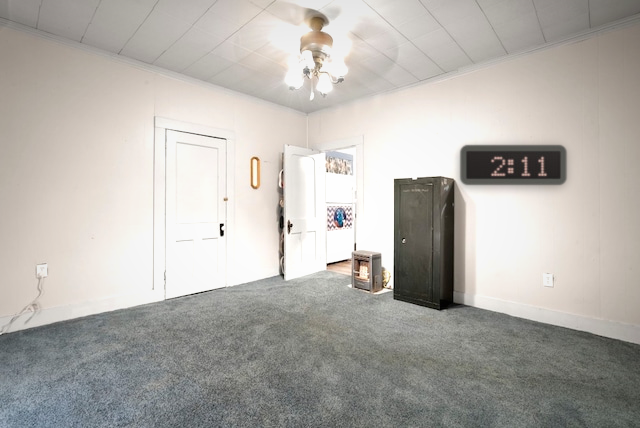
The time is 2,11
